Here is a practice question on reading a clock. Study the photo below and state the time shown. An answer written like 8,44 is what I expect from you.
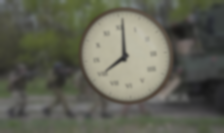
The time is 8,01
